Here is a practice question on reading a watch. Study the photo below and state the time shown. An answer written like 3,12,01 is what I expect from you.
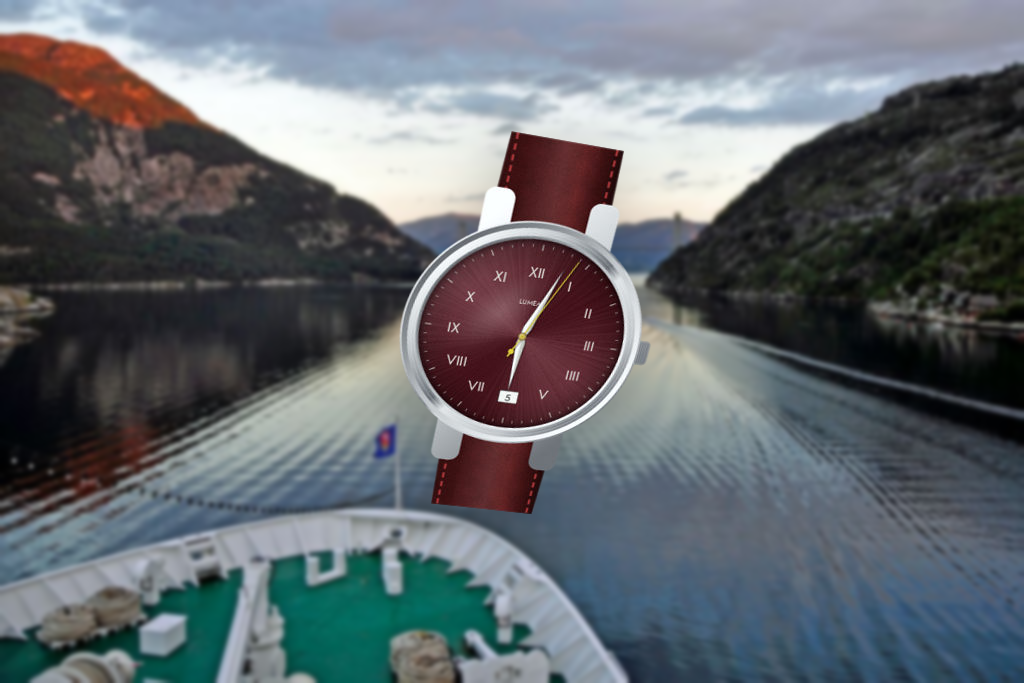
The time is 6,03,04
